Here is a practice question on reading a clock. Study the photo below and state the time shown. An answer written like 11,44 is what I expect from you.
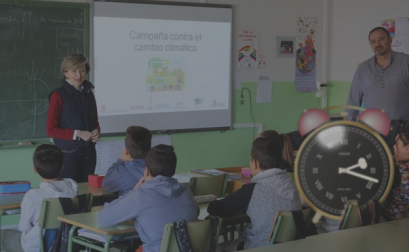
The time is 2,18
